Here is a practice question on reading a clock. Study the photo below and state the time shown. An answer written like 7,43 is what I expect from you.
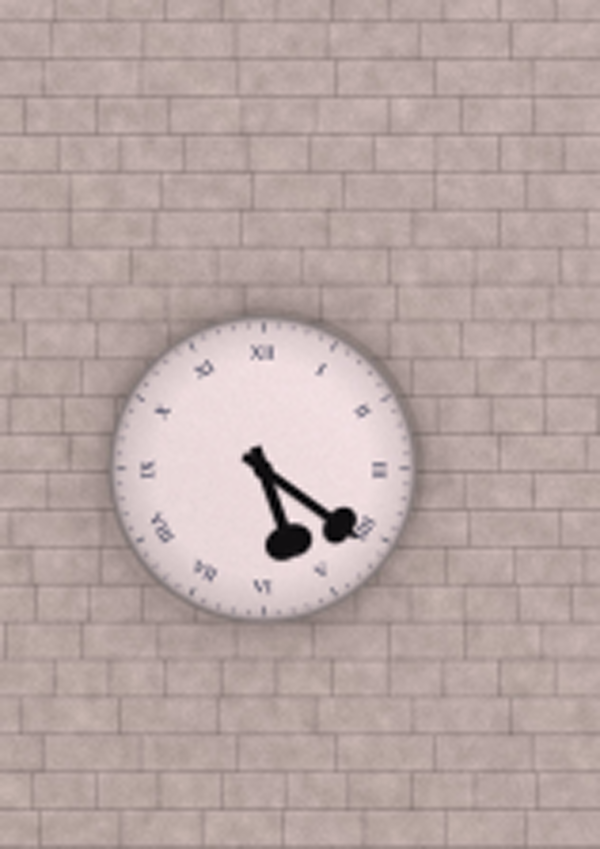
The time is 5,21
